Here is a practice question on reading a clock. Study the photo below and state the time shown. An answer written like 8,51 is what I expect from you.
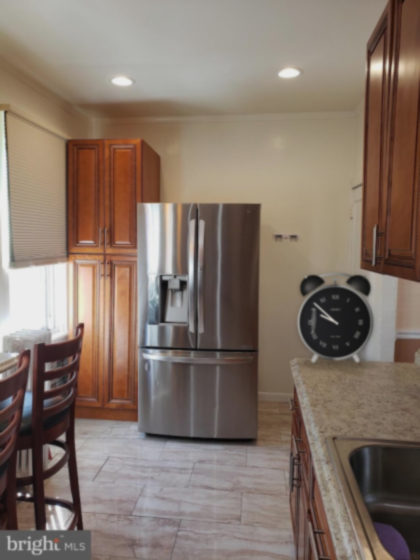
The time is 9,52
